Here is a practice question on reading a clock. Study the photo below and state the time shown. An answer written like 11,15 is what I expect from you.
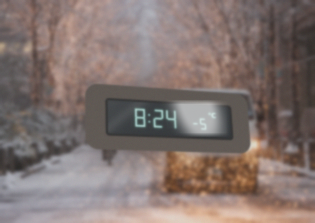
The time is 8,24
